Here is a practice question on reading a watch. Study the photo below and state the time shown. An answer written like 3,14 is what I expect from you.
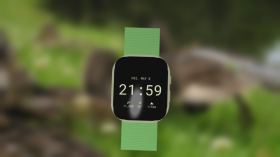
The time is 21,59
